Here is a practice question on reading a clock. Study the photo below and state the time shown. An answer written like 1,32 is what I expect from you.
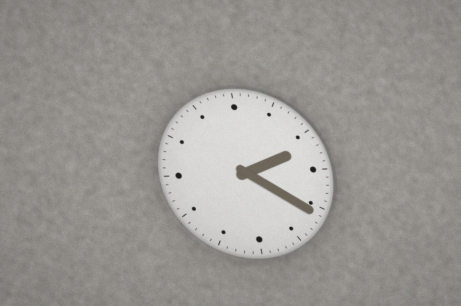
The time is 2,21
